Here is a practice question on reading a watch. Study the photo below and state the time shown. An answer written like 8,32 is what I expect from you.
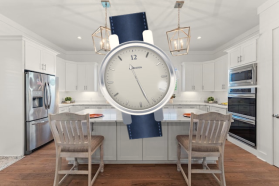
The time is 11,27
